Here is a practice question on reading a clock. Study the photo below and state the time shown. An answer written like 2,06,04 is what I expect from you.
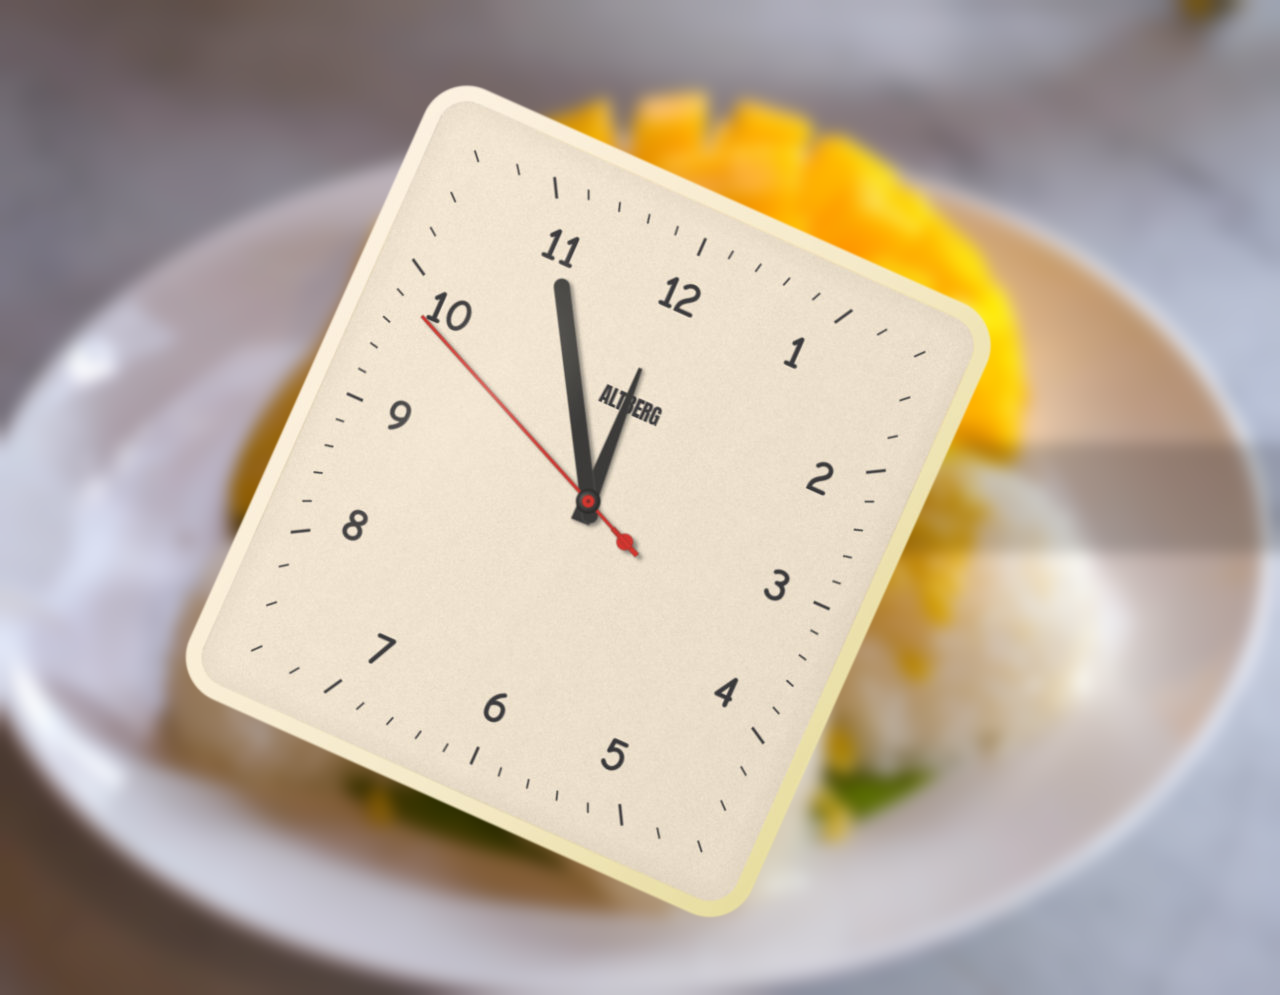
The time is 11,54,49
